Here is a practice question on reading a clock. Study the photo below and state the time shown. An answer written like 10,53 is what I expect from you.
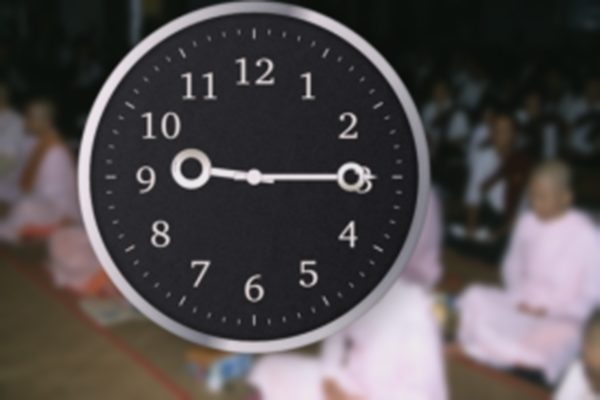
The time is 9,15
